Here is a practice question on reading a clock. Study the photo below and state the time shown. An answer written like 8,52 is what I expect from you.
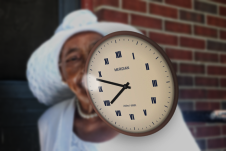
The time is 7,48
